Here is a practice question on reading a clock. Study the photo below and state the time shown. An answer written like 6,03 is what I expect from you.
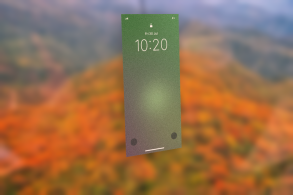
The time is 10,20
